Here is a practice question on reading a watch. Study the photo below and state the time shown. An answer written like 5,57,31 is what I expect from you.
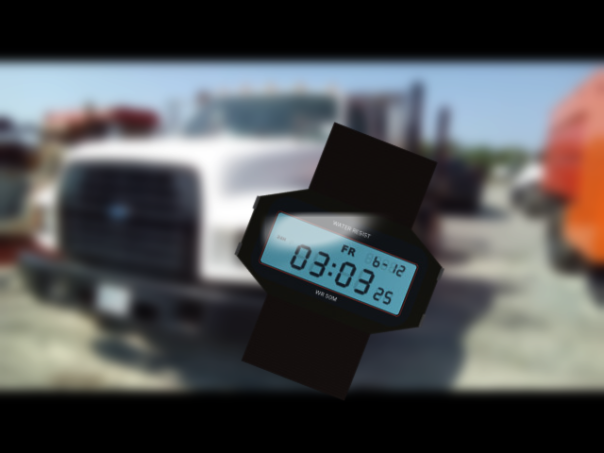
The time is 3,03,25
